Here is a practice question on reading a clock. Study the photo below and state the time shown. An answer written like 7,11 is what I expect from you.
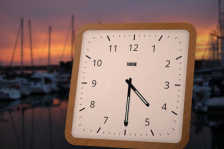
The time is 4,30
